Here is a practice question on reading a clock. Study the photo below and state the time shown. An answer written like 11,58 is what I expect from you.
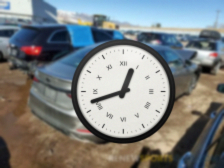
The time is 12,42
